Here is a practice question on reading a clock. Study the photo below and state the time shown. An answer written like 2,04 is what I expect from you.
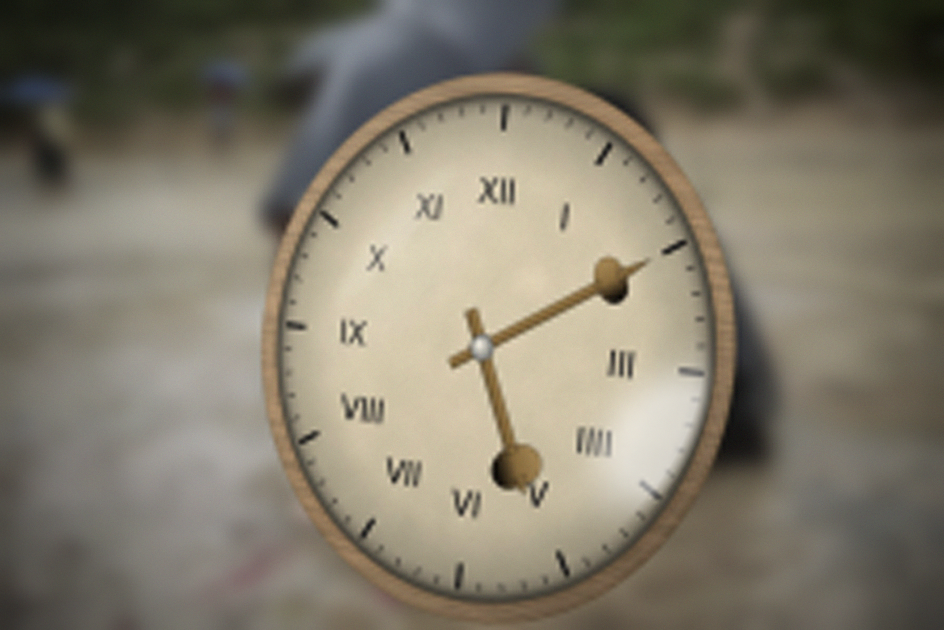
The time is 5,10
